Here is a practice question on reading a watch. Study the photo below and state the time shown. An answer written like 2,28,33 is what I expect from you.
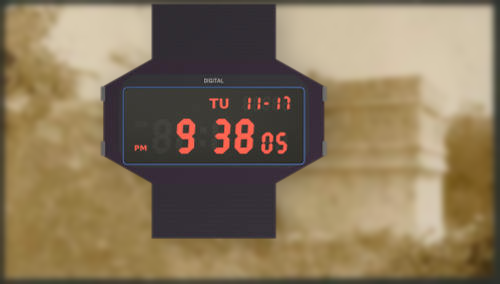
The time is 9,38,05
